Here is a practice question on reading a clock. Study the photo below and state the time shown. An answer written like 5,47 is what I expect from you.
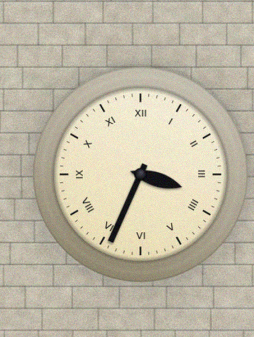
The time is 3,34
